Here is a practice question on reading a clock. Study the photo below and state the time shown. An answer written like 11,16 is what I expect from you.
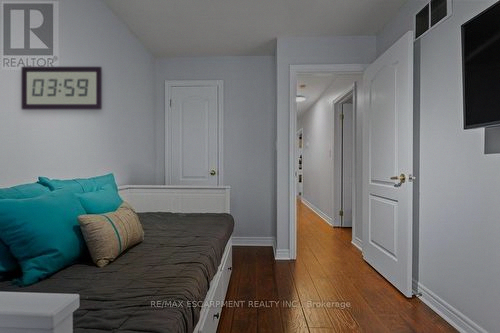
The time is 3,59
